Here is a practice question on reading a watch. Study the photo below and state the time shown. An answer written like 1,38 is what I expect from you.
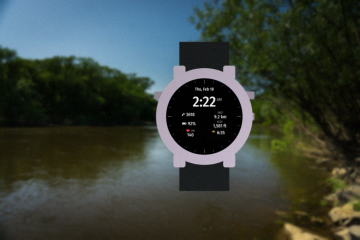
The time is 2,22
